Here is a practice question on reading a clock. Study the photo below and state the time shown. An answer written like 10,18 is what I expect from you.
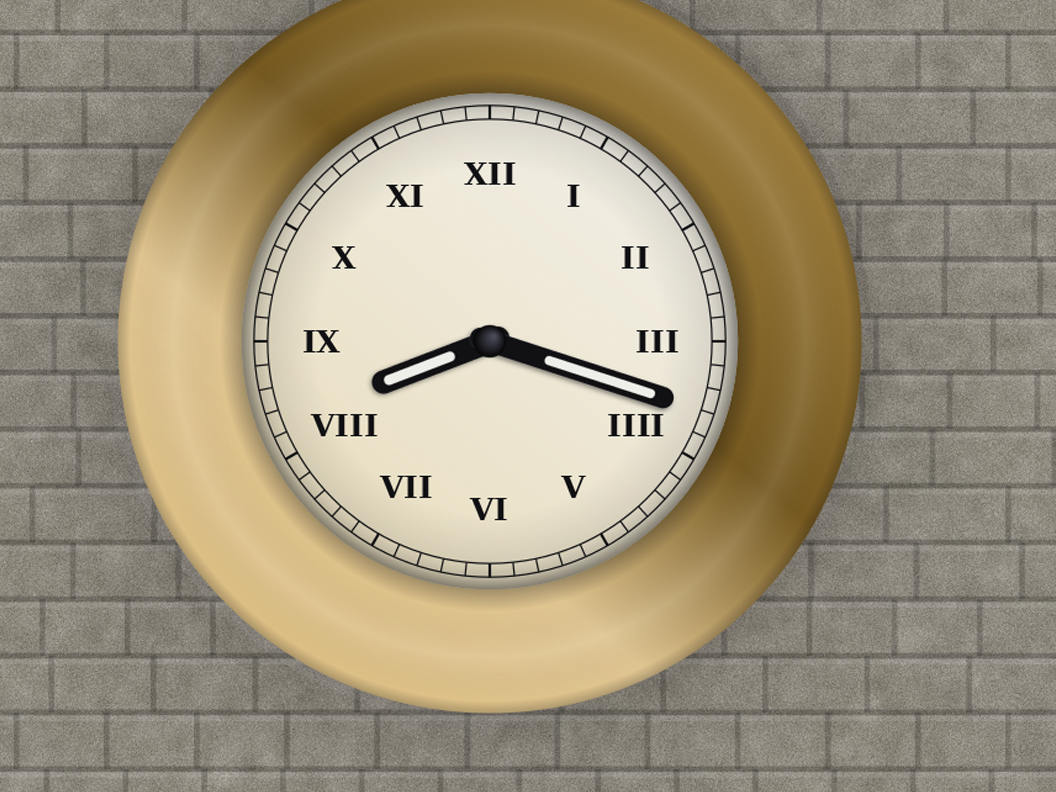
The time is 8,18
